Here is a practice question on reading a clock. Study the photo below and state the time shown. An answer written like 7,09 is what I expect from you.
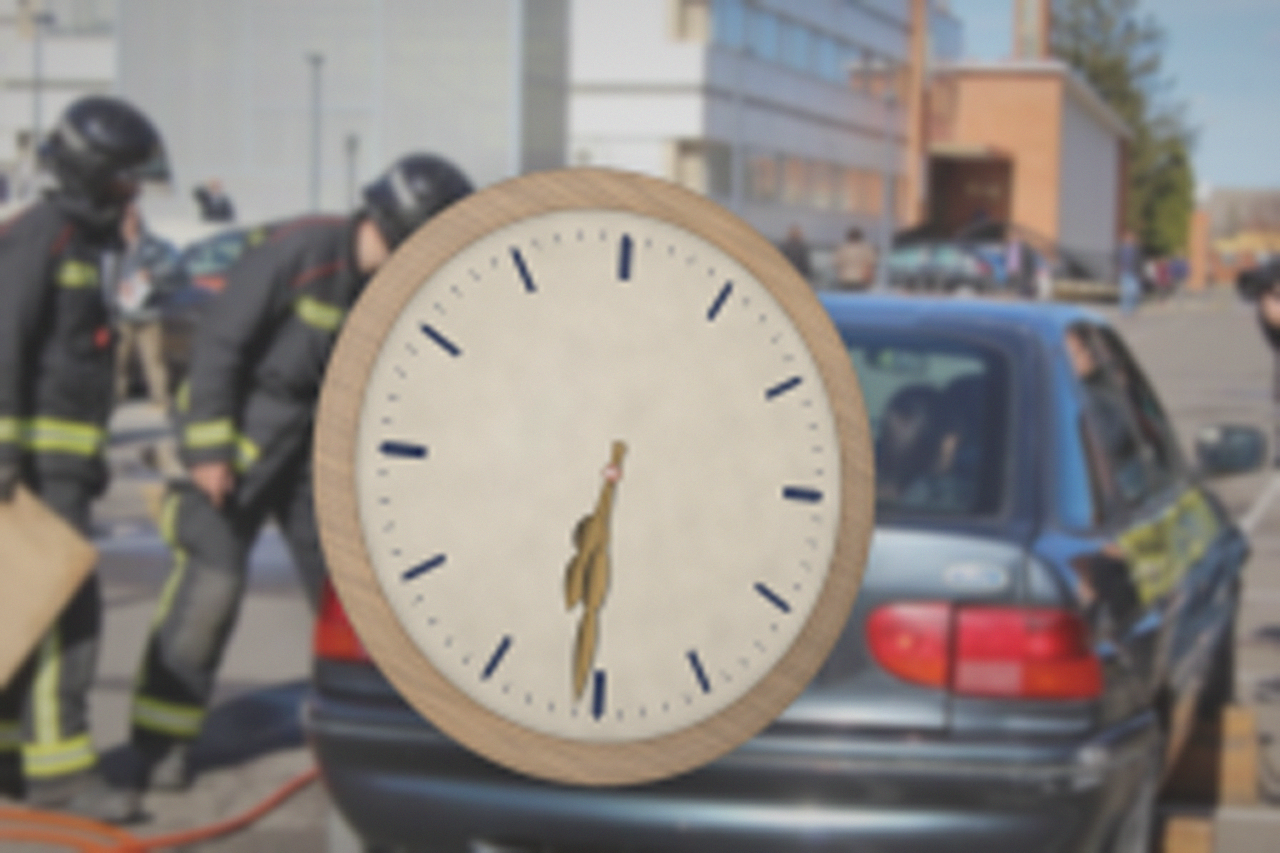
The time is 6,31
